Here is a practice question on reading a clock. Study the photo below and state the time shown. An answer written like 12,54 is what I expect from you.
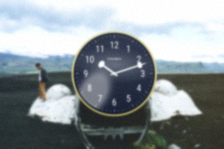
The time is 10,12
